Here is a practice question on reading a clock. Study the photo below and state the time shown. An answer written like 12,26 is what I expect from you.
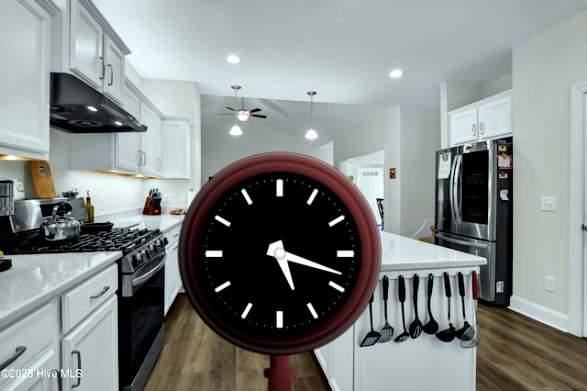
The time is 5,18
